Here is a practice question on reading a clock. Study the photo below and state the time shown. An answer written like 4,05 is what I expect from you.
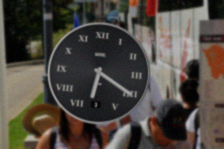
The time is 6,20
